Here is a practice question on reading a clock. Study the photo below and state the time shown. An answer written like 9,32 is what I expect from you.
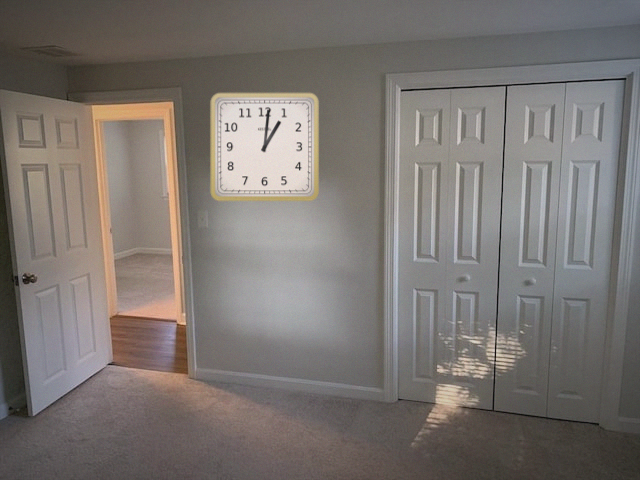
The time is 1,01
